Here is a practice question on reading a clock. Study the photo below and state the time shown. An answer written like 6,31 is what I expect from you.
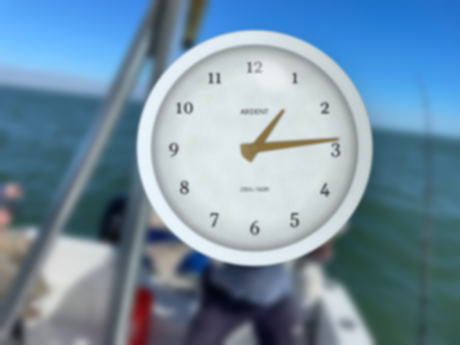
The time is 1,14
